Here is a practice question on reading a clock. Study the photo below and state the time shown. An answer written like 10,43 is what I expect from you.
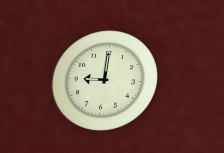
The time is 9,00
